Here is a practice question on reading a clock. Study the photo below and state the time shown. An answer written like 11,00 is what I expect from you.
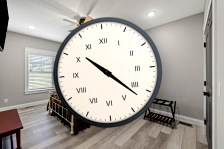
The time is 10,22
